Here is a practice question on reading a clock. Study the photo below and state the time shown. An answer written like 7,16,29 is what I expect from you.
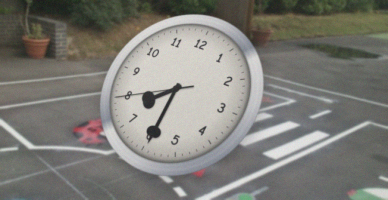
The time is 7,29,40
